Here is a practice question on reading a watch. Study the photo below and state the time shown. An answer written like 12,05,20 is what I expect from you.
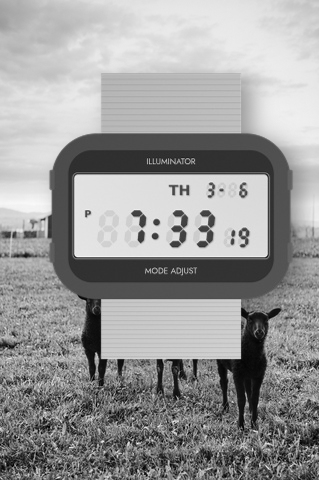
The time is 7,33,19
